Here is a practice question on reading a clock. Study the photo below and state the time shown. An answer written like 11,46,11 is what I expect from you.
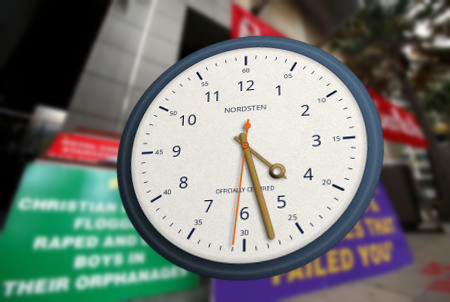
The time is 4,27,31
